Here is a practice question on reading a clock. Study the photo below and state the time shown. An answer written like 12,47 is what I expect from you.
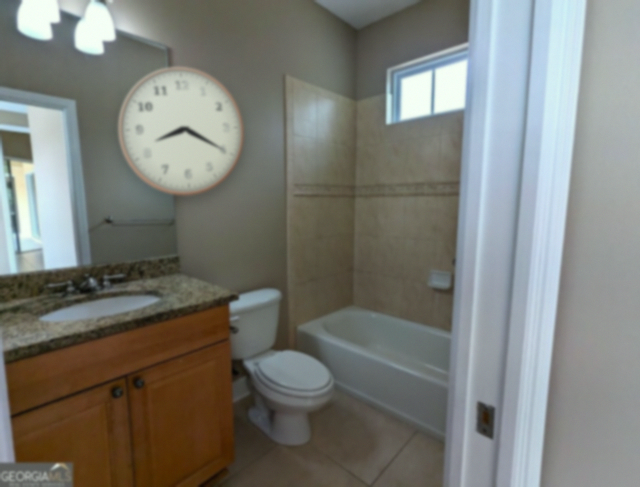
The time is 8,20
